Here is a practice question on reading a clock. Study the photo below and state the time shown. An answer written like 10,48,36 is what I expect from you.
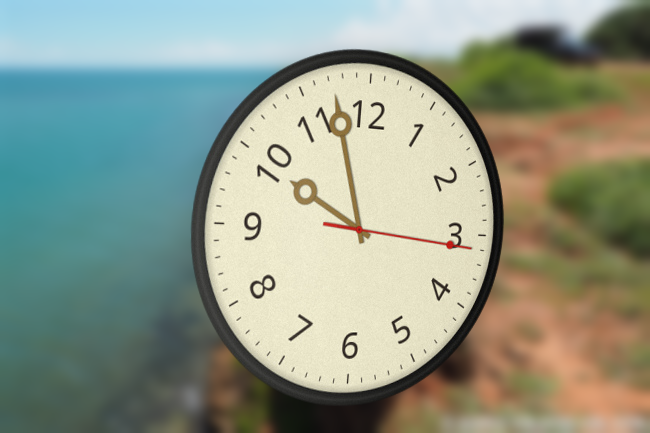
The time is 9,57,16
